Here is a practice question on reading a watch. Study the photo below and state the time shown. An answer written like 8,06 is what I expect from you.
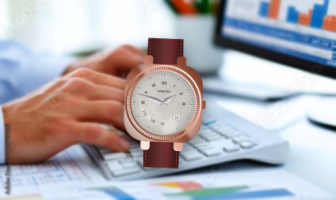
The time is 1,48
